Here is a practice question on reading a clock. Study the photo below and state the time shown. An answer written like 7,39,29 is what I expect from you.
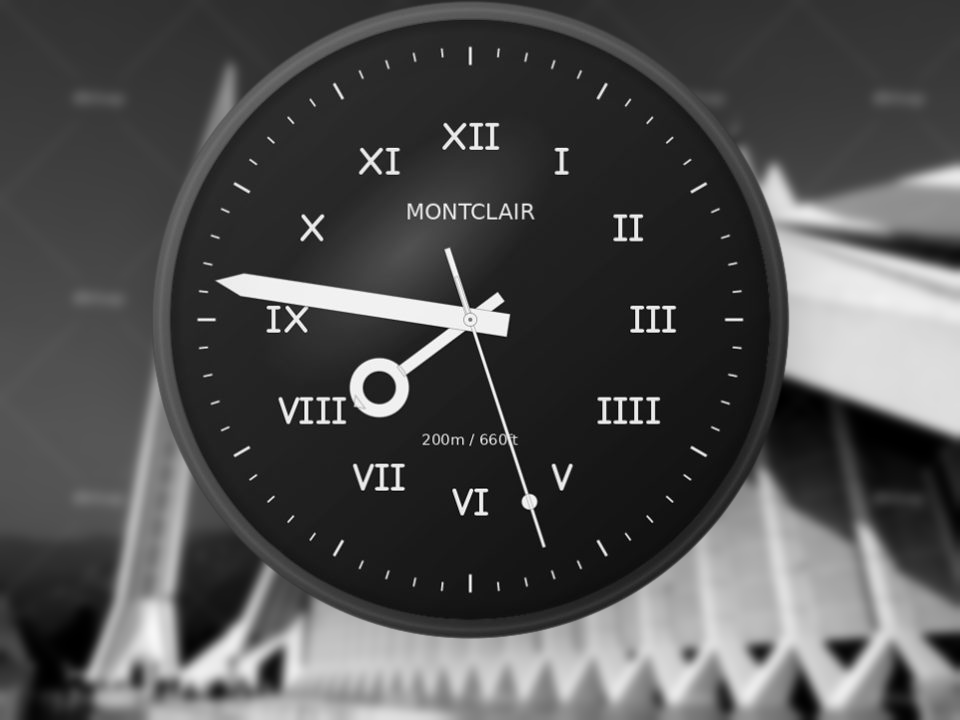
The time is 7,46,27
